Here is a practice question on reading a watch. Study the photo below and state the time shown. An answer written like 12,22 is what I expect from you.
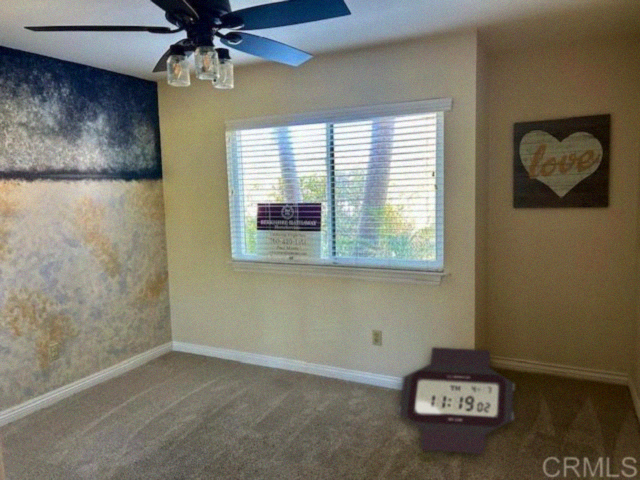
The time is 11,19
